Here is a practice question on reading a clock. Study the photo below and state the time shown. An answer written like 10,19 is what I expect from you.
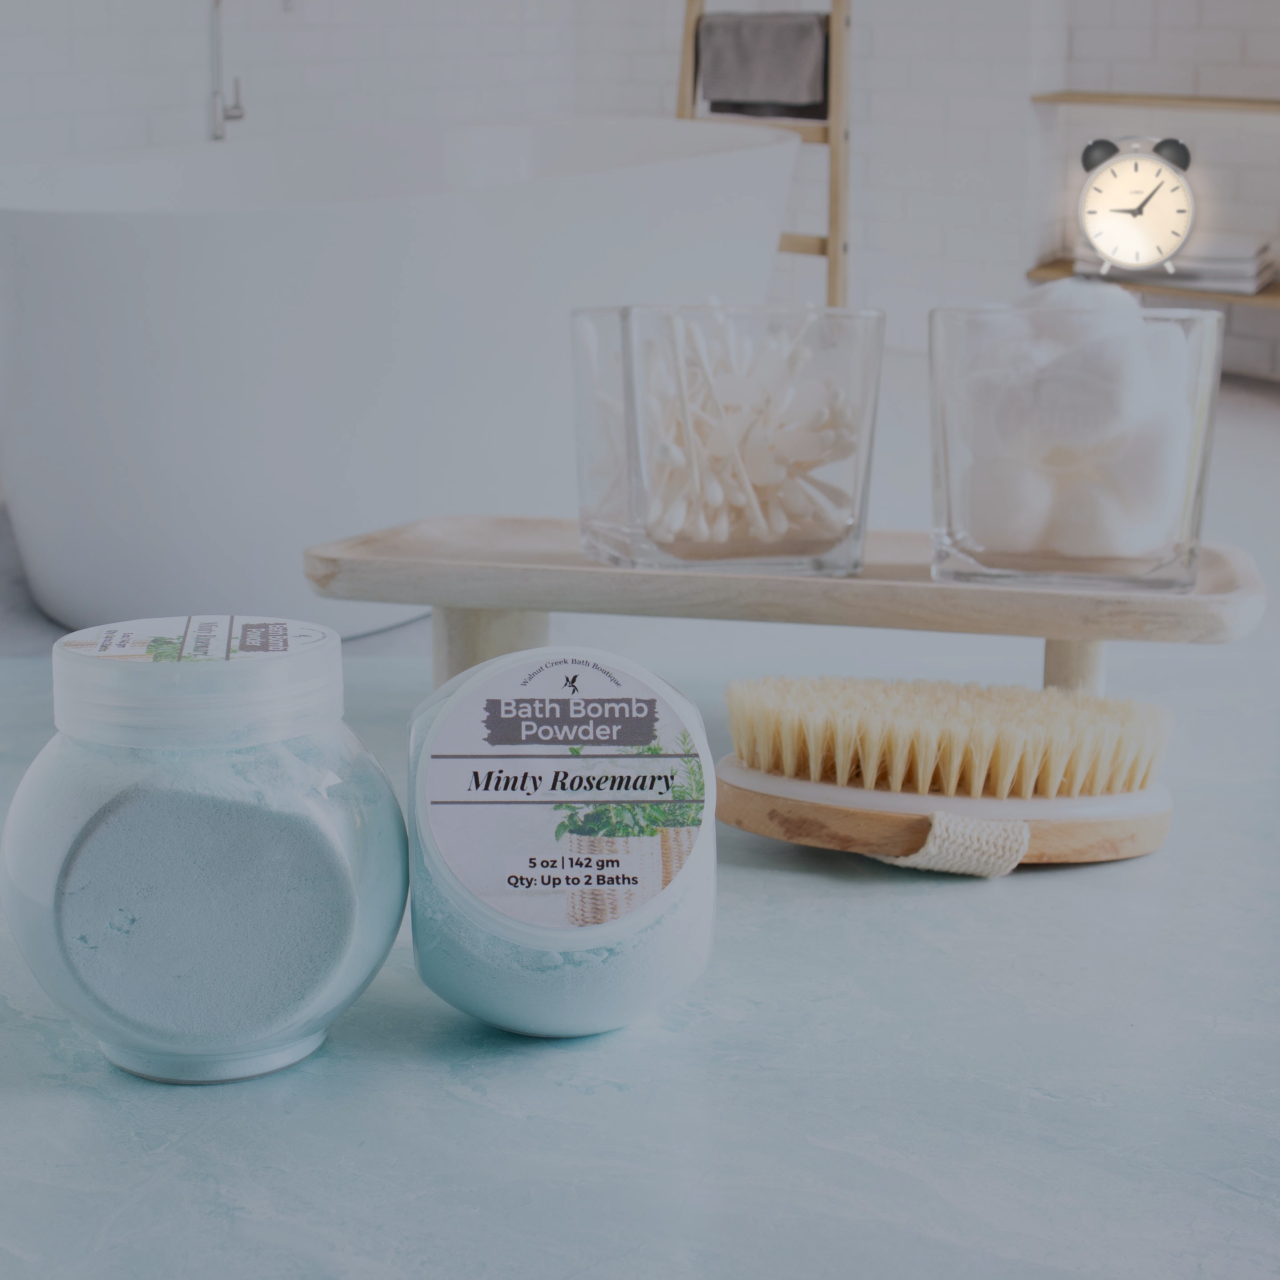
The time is 9,07
